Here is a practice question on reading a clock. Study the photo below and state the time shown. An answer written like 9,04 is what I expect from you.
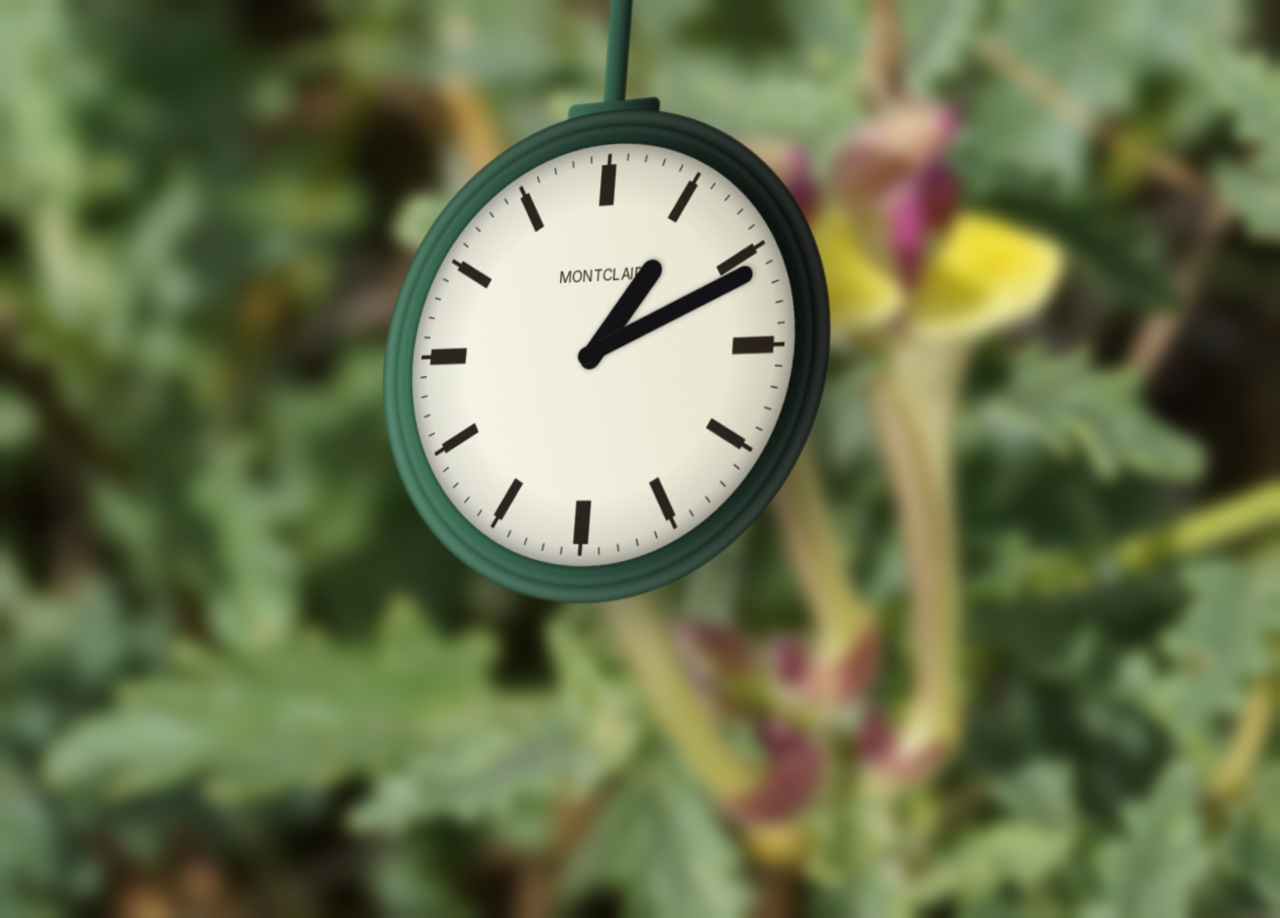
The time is 1,11
